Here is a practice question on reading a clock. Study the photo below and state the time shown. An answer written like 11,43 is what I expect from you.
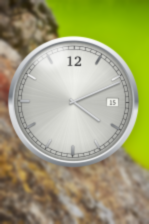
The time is 4,11
